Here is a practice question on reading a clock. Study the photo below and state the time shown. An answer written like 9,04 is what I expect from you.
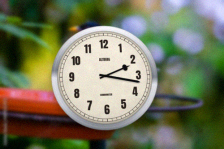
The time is 2,17
